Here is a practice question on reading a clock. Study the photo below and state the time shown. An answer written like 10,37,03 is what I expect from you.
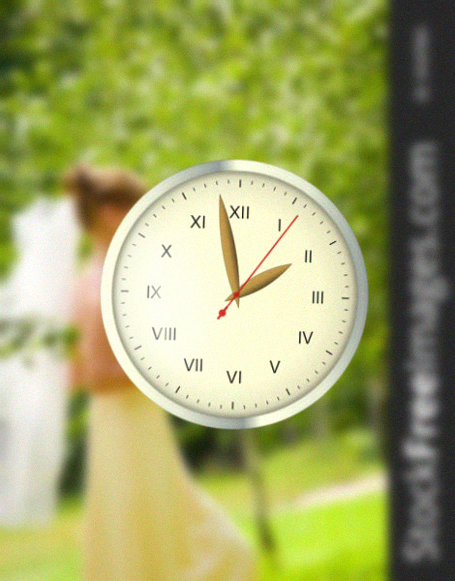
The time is 1,58,06
